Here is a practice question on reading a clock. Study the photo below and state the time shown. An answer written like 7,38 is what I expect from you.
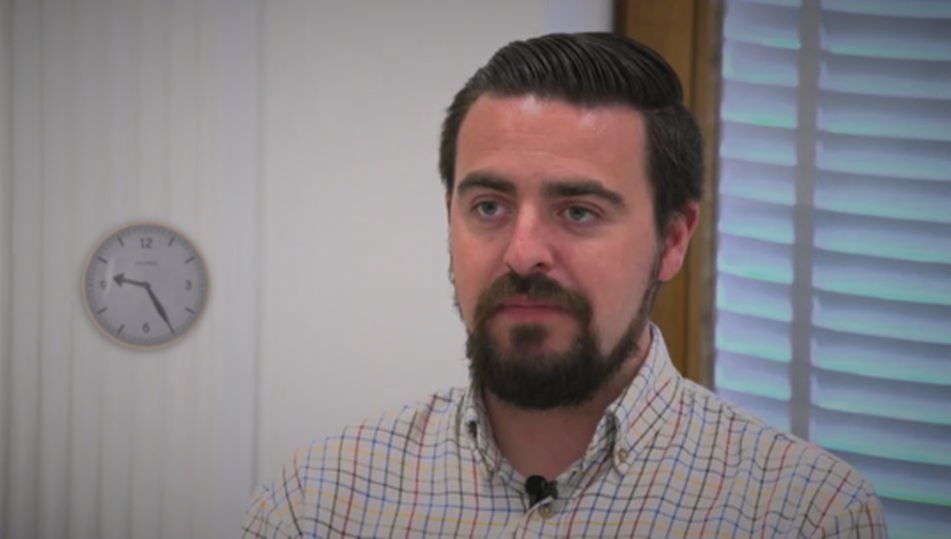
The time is 9,25
